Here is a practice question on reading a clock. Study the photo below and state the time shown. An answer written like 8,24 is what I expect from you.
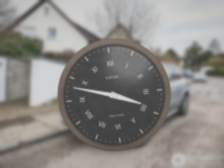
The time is 3,48
